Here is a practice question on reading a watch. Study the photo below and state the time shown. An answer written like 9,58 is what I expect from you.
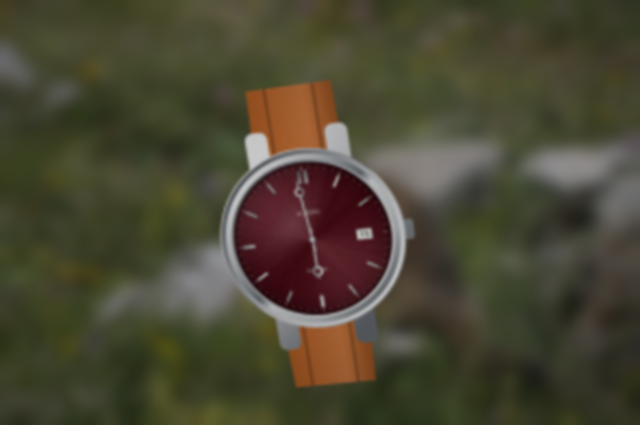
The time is 5,59
